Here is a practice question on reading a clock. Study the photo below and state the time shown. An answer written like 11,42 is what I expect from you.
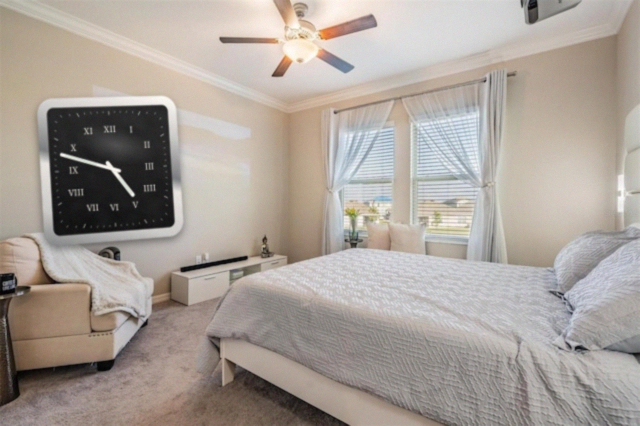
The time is 4,48
